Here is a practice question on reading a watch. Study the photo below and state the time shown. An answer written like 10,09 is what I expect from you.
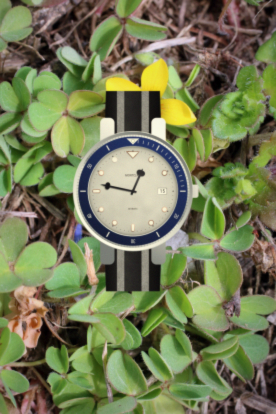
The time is 12,47
